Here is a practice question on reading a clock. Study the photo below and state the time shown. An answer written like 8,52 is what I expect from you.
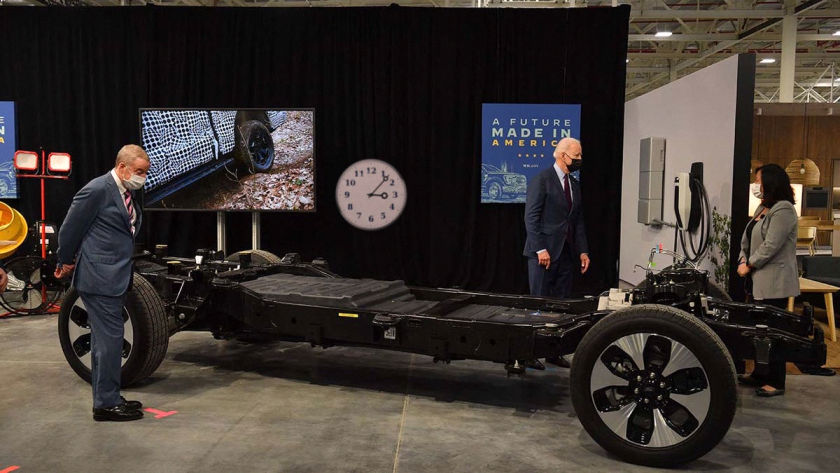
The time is 3,07
